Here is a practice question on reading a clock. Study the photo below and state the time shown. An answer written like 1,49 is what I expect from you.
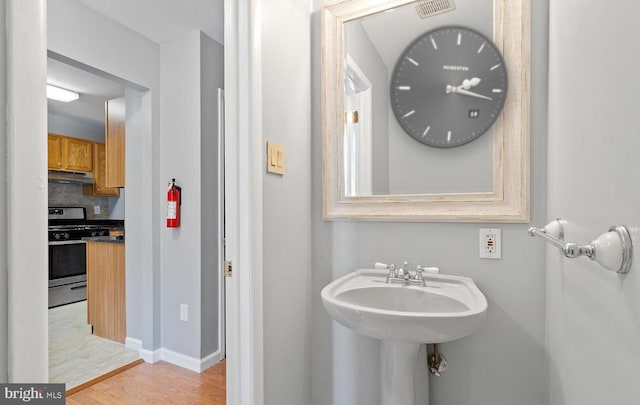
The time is 2,17
